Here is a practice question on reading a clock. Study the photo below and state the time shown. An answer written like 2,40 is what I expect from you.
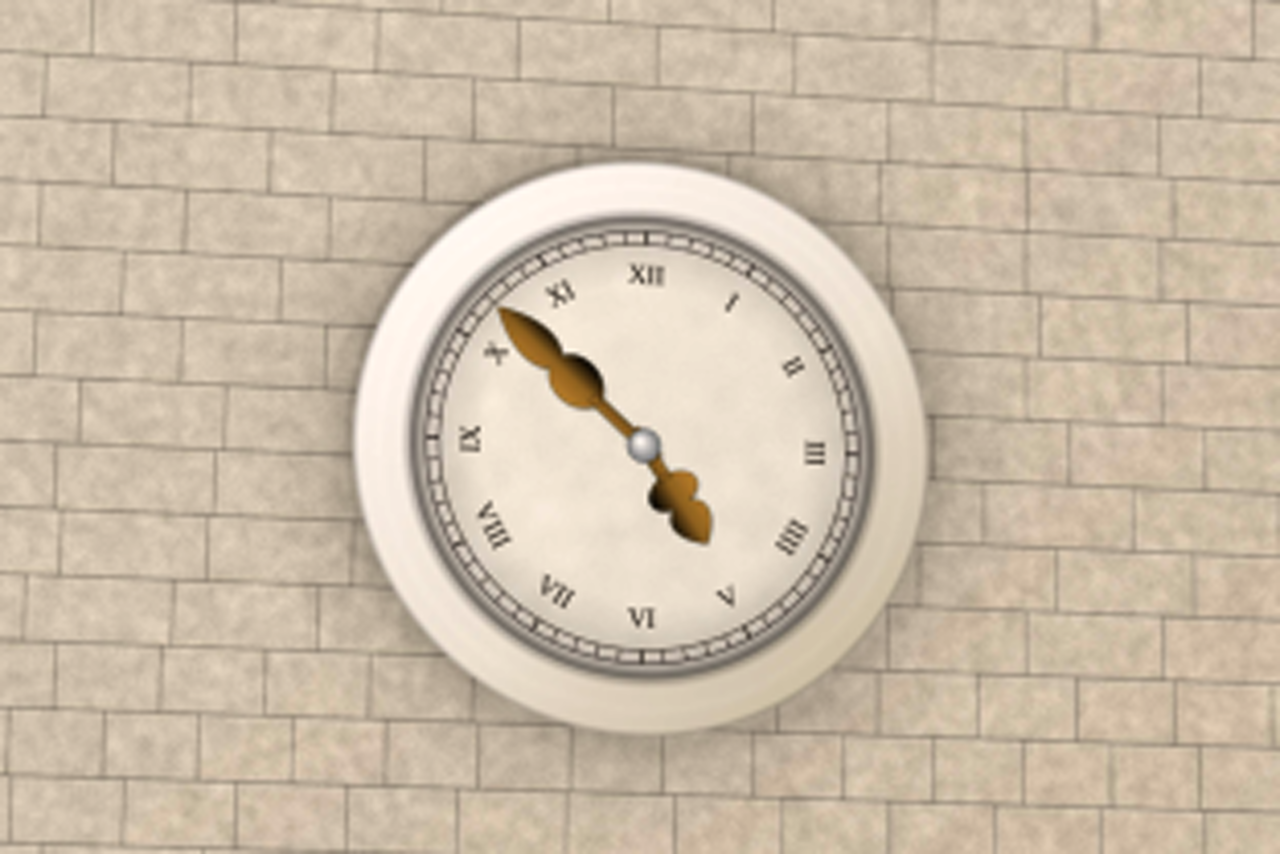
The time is 4,52
